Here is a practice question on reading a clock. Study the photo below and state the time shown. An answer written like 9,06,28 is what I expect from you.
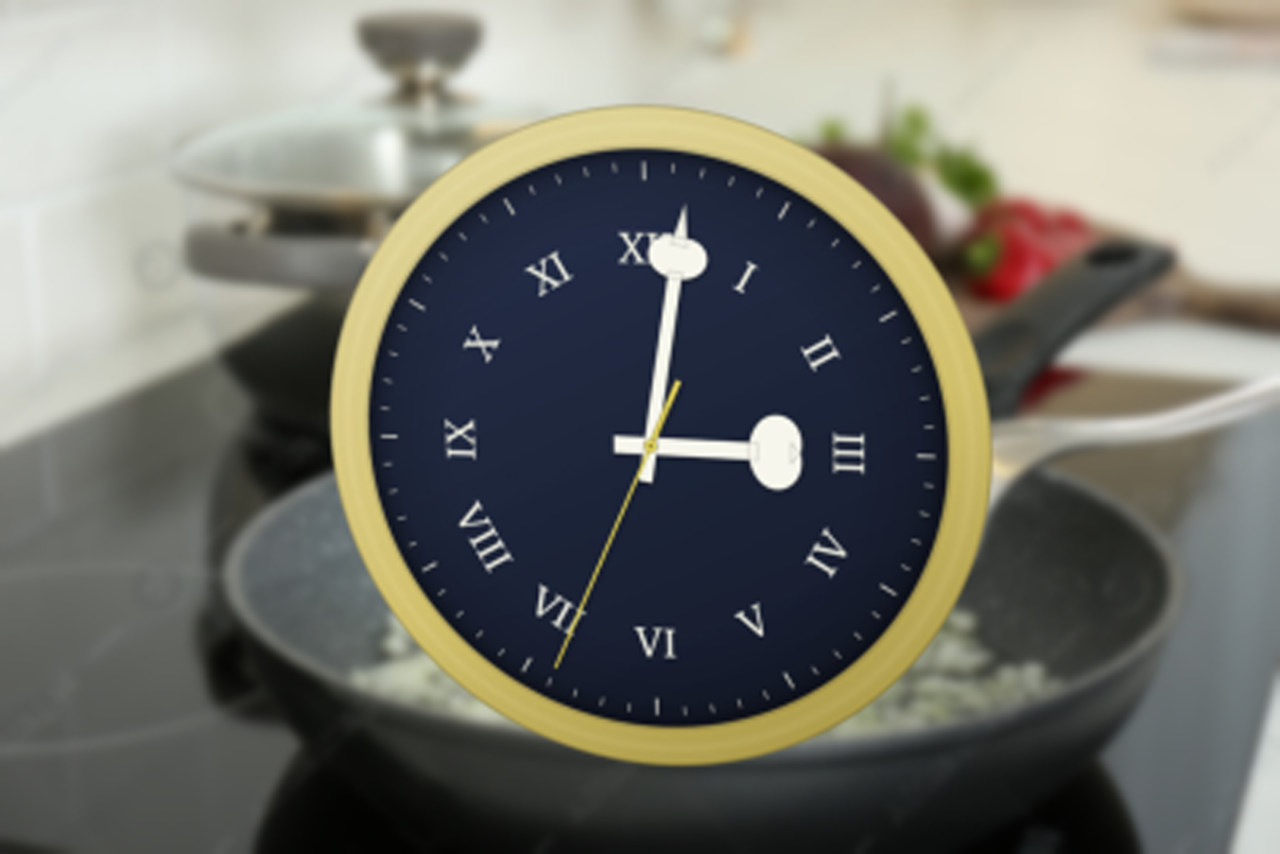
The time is 3,01,34
